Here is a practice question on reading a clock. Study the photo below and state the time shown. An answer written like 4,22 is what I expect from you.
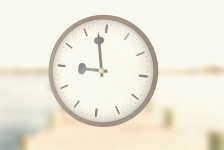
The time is 8,58
